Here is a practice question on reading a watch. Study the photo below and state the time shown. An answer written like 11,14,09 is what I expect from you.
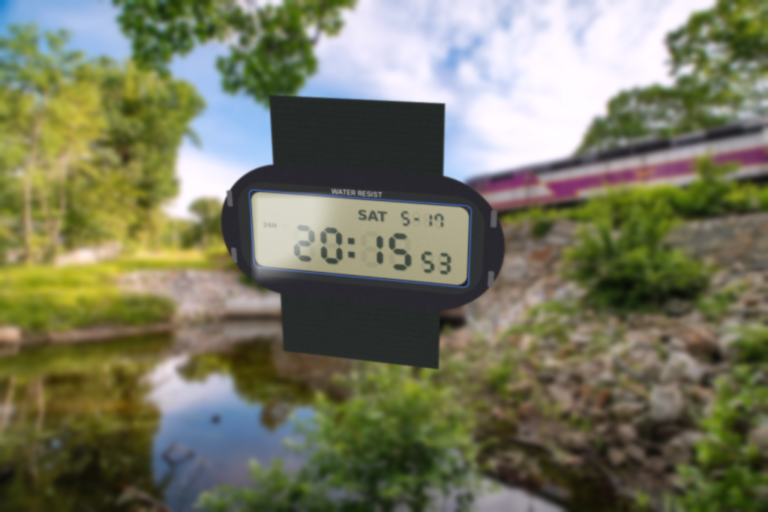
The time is 20,15,53
